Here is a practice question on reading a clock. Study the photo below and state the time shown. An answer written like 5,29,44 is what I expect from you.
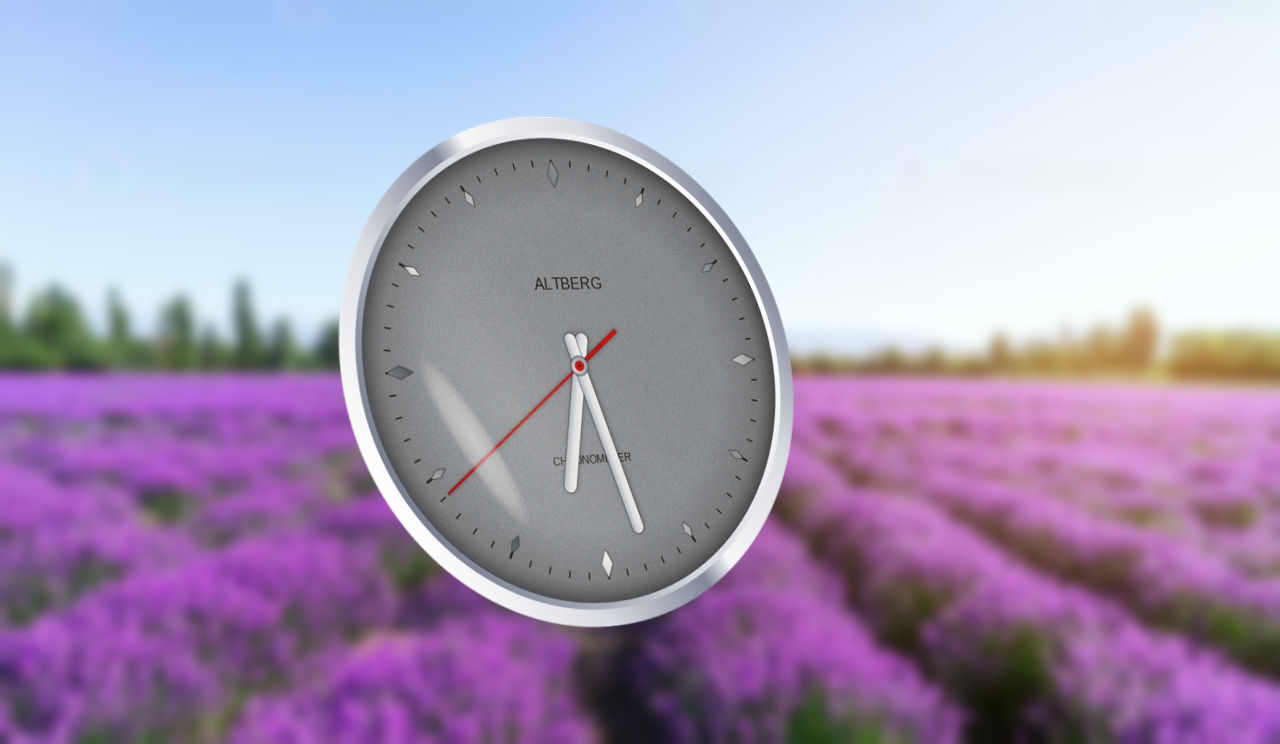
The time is 6,27,39
